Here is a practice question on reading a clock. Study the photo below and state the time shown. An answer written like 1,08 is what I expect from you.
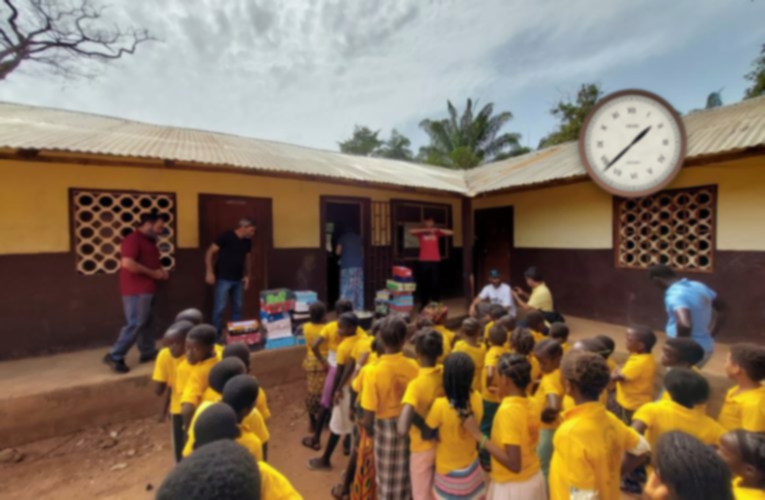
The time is 1,38
